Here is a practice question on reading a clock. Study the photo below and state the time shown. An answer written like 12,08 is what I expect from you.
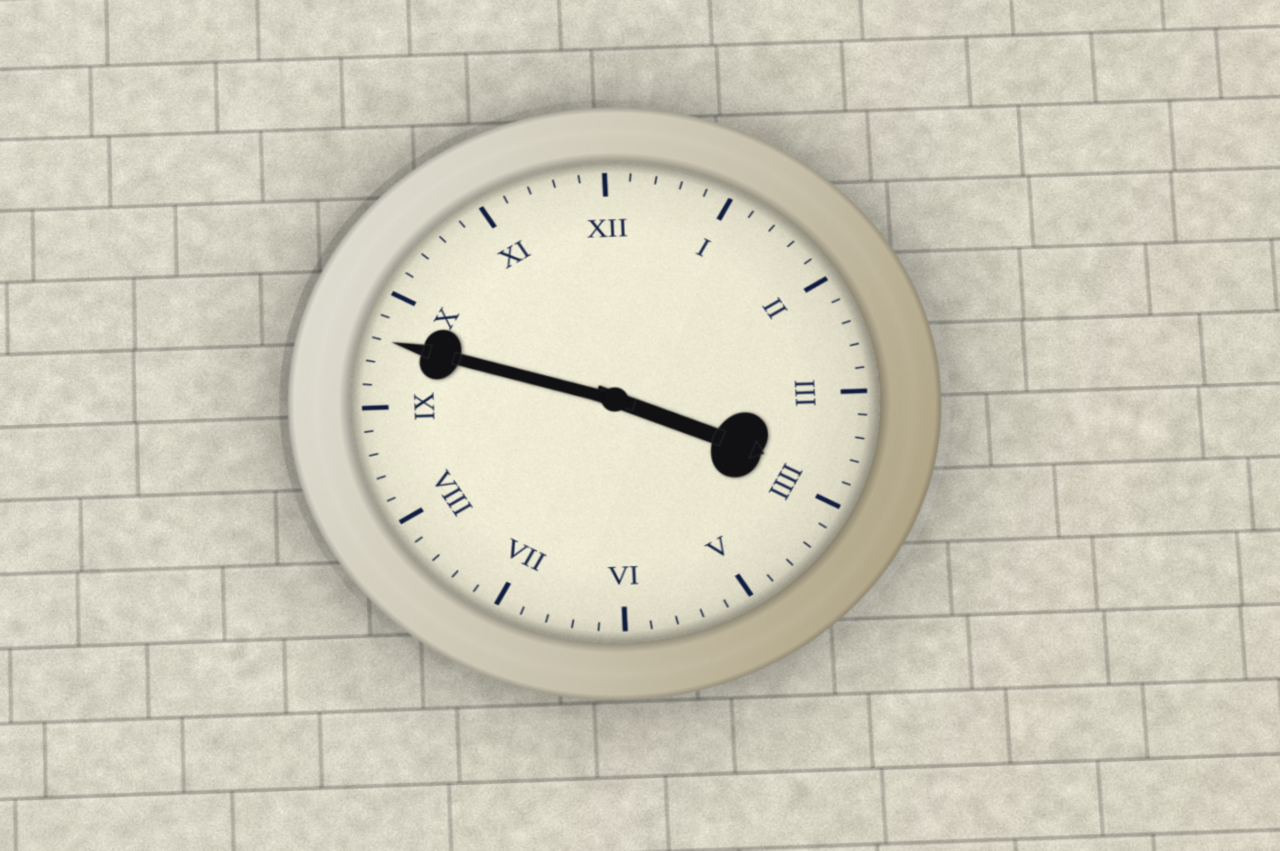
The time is 3,48
